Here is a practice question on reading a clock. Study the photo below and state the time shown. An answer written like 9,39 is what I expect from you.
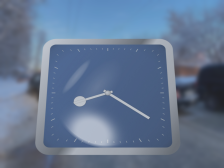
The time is 8,21
